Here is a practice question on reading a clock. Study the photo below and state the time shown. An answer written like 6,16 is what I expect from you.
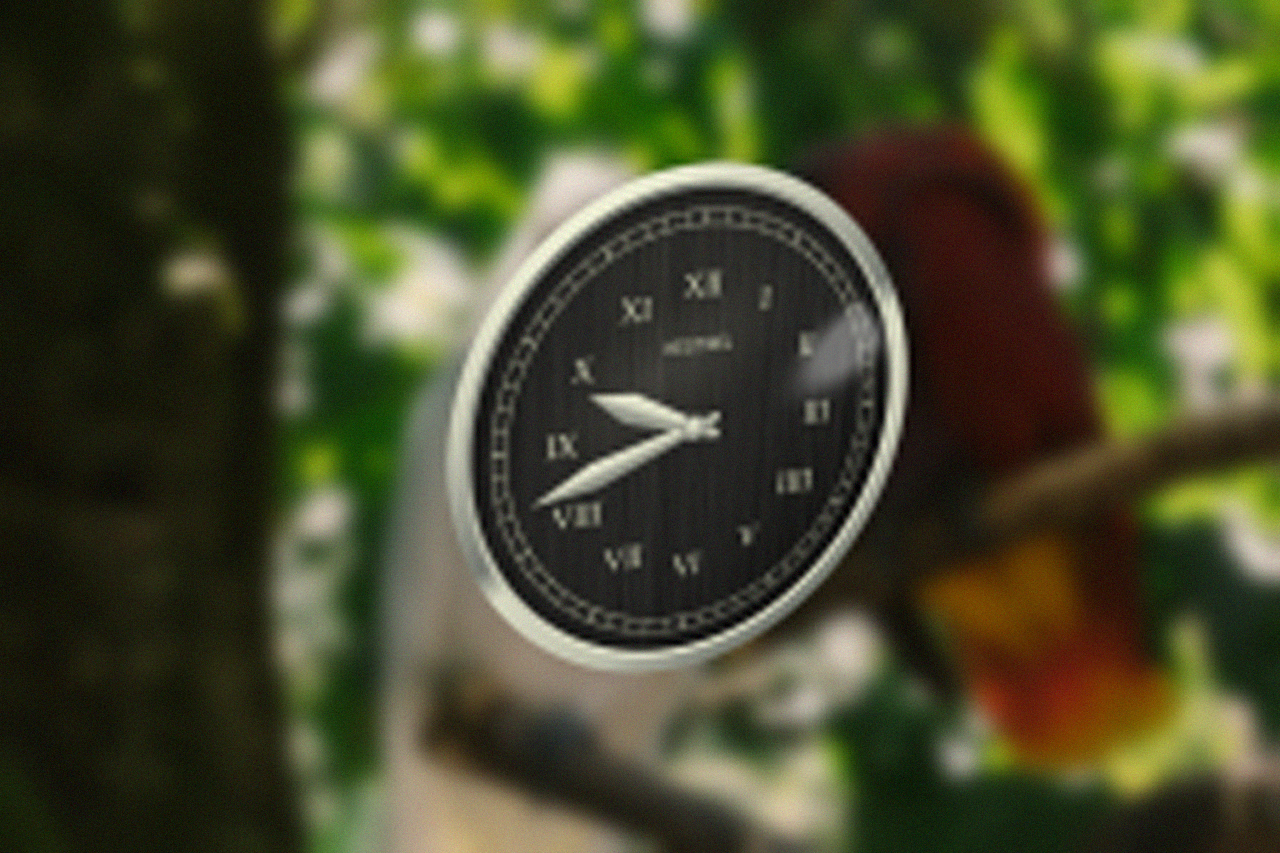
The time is 9,42
